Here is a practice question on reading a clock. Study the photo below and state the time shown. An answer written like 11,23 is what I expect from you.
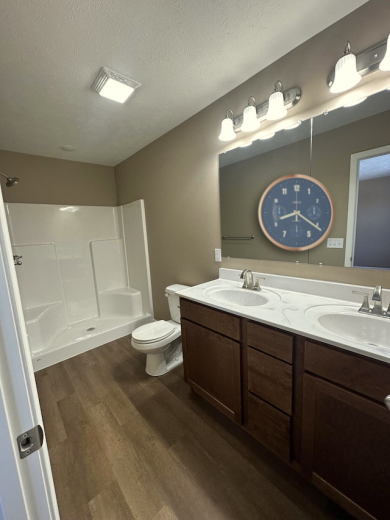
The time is 8,21
